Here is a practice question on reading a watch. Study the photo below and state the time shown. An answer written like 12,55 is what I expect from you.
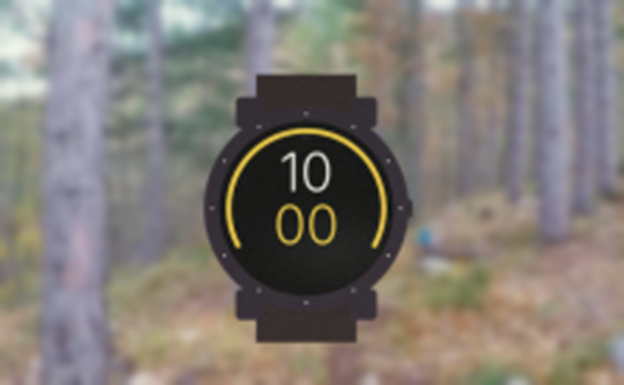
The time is 10,00
